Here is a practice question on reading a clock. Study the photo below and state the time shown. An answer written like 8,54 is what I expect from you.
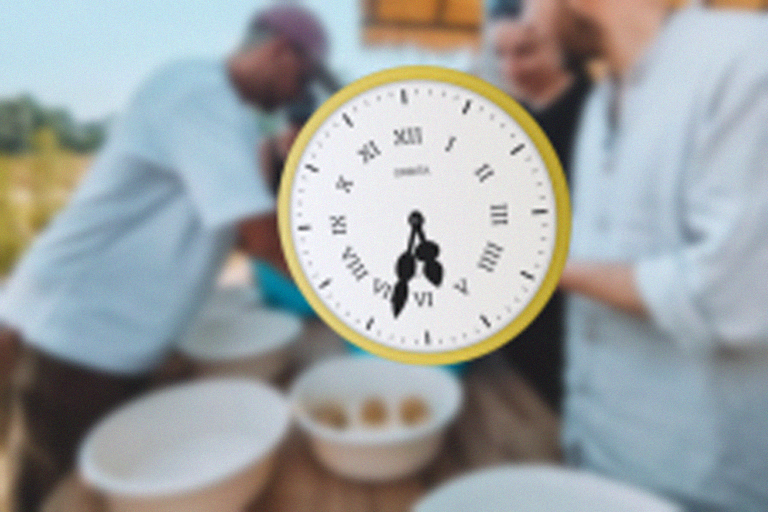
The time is 5,33
